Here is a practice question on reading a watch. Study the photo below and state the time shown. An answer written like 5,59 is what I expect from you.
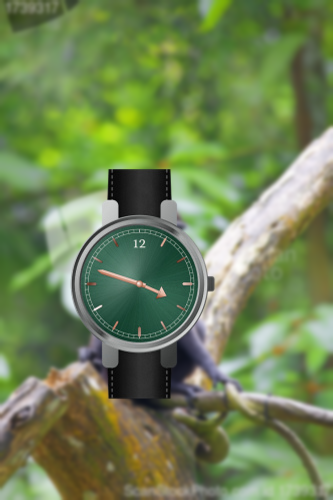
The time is 3,48
